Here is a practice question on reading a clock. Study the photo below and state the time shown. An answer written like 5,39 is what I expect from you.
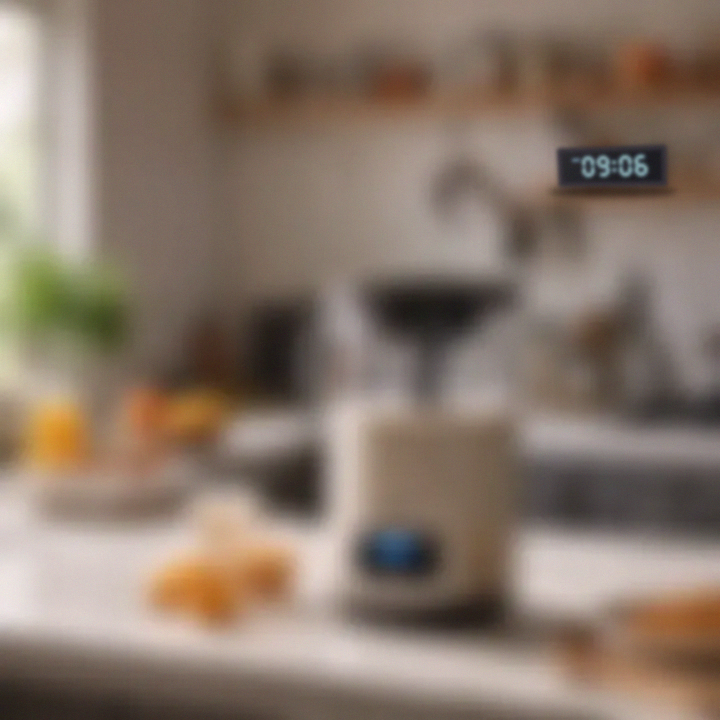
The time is 9,06
